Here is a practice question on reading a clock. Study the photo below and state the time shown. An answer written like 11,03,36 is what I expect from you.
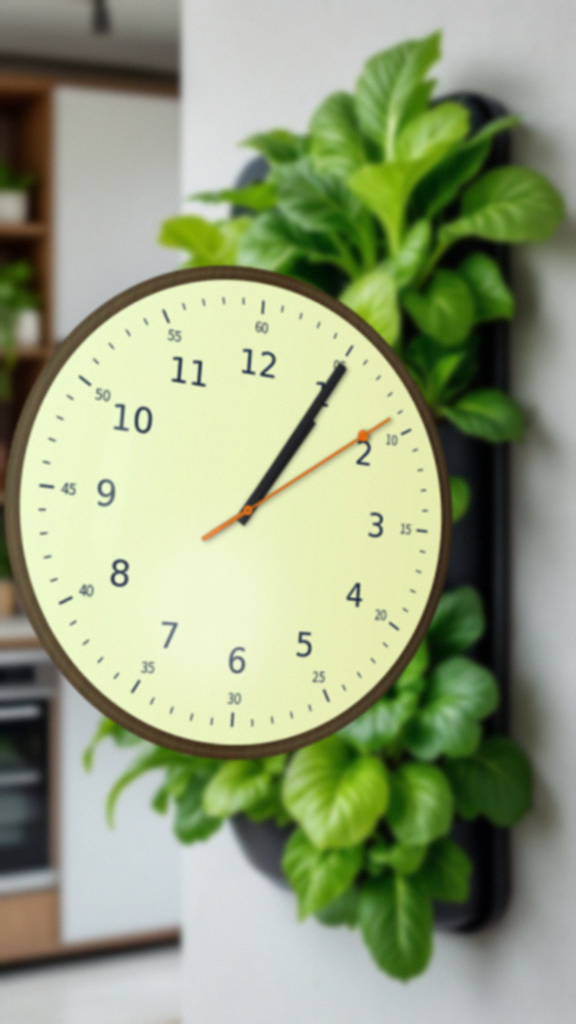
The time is 1,05,09
